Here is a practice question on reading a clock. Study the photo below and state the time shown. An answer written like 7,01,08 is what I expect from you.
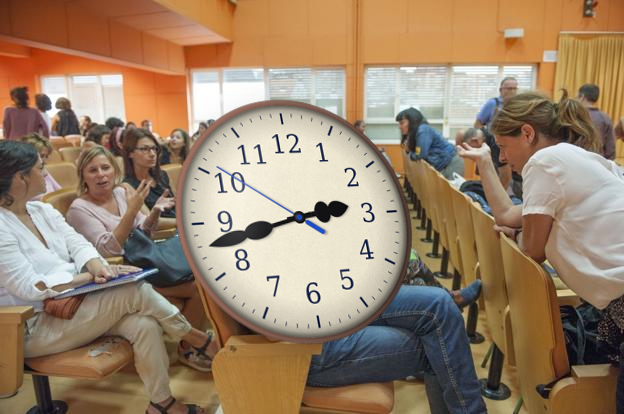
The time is 2,42,51
